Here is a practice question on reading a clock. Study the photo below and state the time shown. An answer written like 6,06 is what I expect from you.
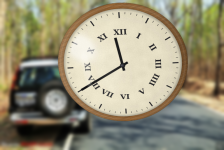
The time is 11,40
